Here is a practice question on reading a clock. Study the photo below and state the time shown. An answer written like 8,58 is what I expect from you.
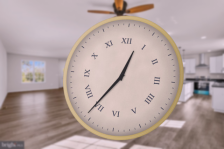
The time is 12,36
